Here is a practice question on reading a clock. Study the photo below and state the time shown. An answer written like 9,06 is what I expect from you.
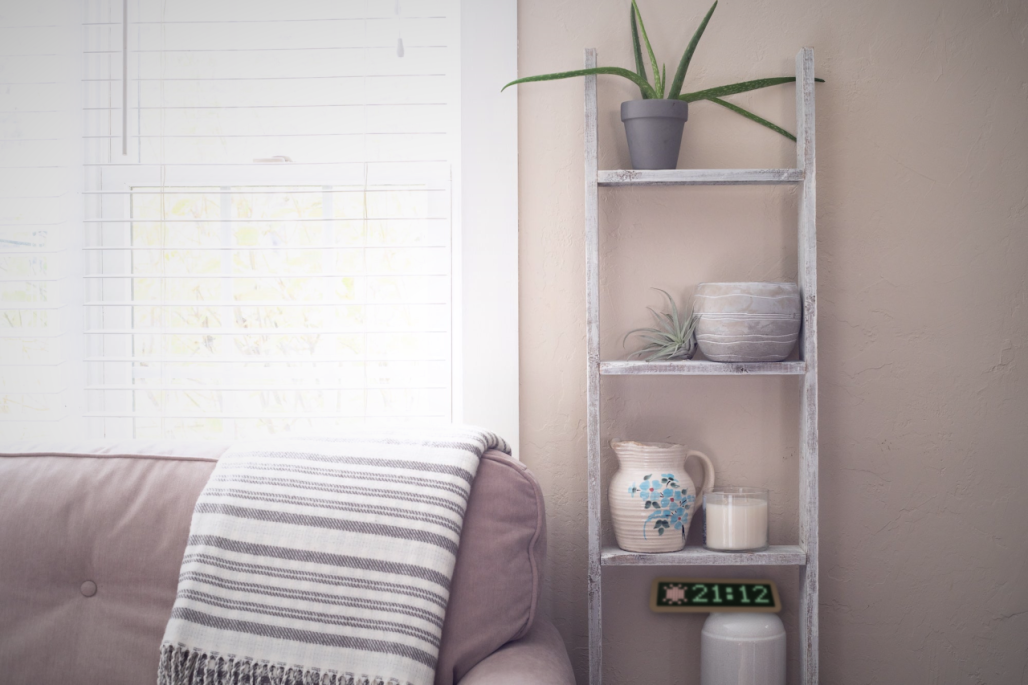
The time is 21,12
